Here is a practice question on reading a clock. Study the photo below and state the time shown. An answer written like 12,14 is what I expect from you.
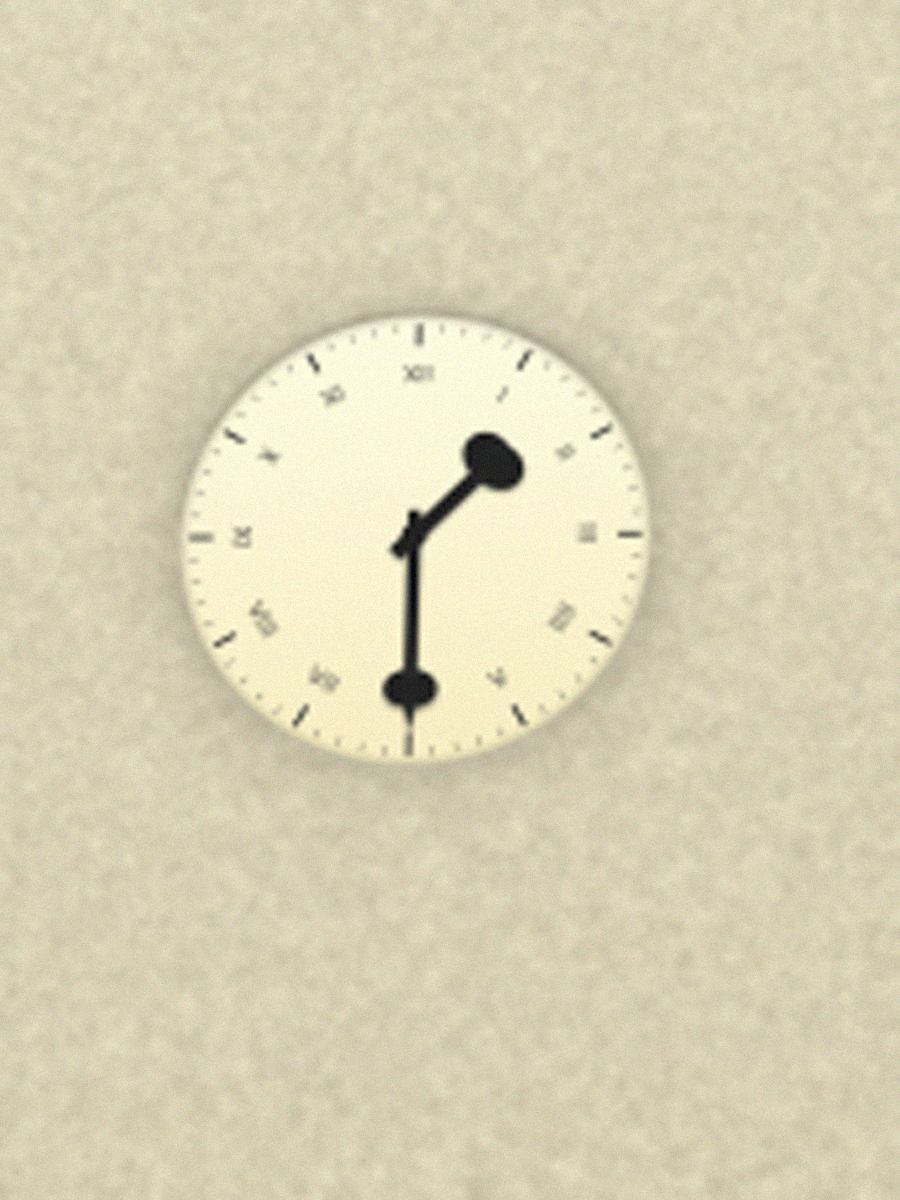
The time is 1,30
